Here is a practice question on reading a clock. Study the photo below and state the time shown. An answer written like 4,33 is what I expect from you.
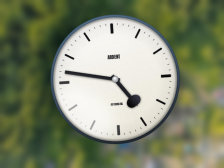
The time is 4,47
